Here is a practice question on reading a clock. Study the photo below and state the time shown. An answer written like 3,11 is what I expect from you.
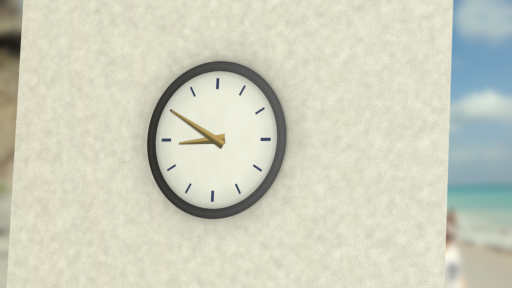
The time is 8,50
